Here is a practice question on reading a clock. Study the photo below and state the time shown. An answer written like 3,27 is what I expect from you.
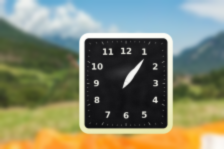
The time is 1,06
